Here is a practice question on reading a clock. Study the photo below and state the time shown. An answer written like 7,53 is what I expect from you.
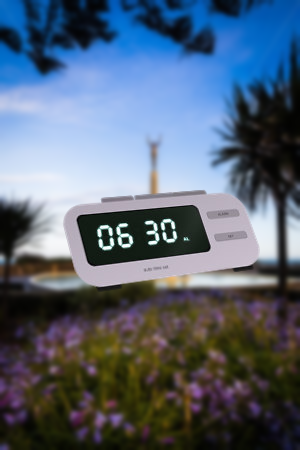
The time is 6,30
